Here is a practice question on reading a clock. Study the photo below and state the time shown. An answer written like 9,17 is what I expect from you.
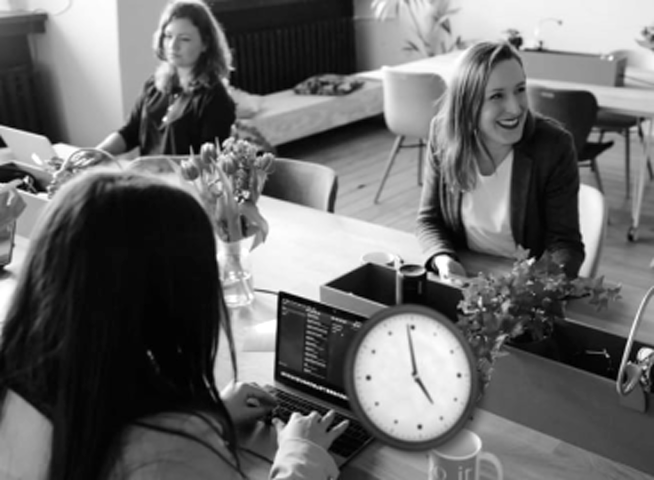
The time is 4,59
